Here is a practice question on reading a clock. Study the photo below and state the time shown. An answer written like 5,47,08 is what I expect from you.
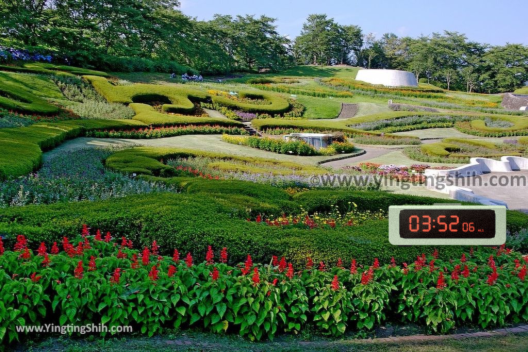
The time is 3,52,06
